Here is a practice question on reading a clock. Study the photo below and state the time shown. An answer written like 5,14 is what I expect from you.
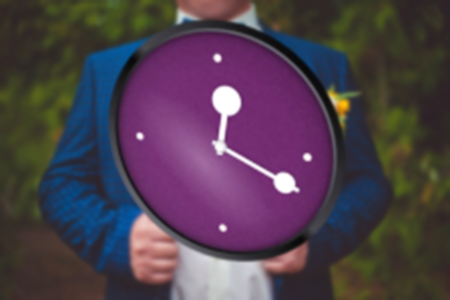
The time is 12,19
